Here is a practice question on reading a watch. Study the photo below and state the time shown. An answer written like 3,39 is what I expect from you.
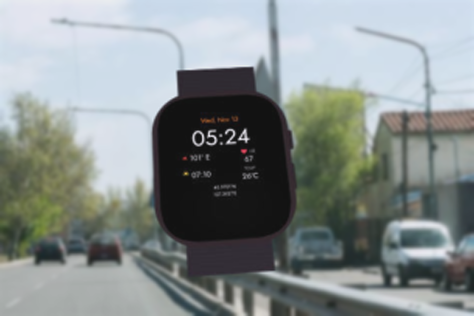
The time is 5,24
